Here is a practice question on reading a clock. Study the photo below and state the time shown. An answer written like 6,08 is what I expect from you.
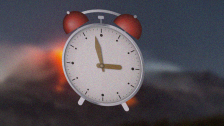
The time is 2,58
